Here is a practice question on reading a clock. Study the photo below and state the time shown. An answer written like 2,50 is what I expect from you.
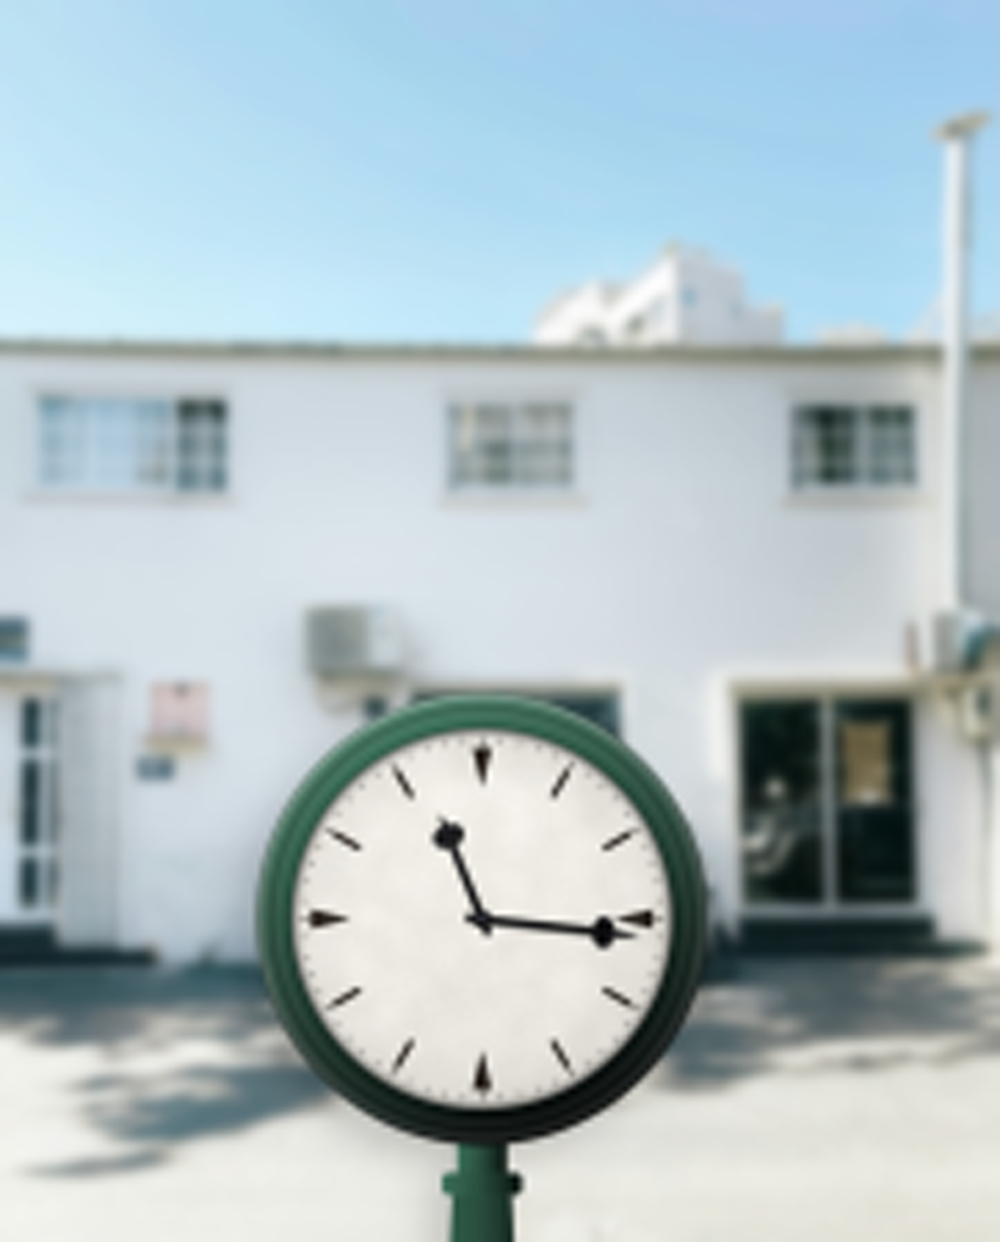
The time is 11,16
